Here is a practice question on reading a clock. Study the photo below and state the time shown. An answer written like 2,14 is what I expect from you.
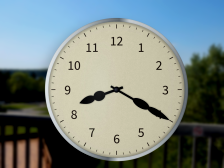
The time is 8,20
